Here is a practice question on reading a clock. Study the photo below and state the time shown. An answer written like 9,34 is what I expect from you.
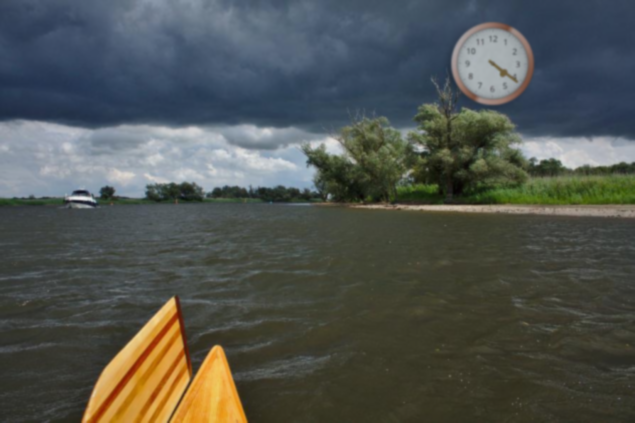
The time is 4,21
